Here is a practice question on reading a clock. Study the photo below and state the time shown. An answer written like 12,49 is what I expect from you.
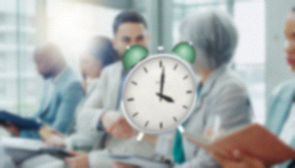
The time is 4,01
